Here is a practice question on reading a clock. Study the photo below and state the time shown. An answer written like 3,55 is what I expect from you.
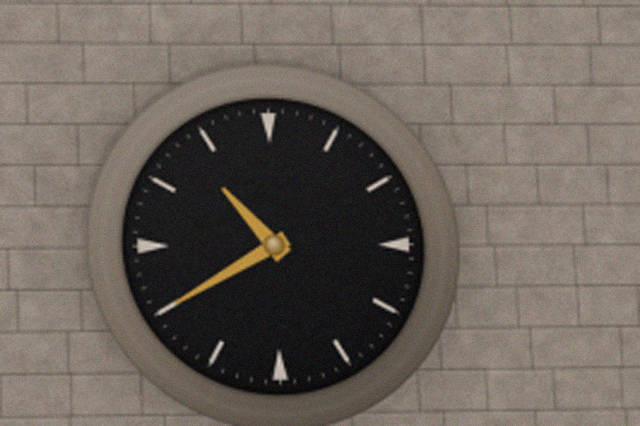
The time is 10,40
